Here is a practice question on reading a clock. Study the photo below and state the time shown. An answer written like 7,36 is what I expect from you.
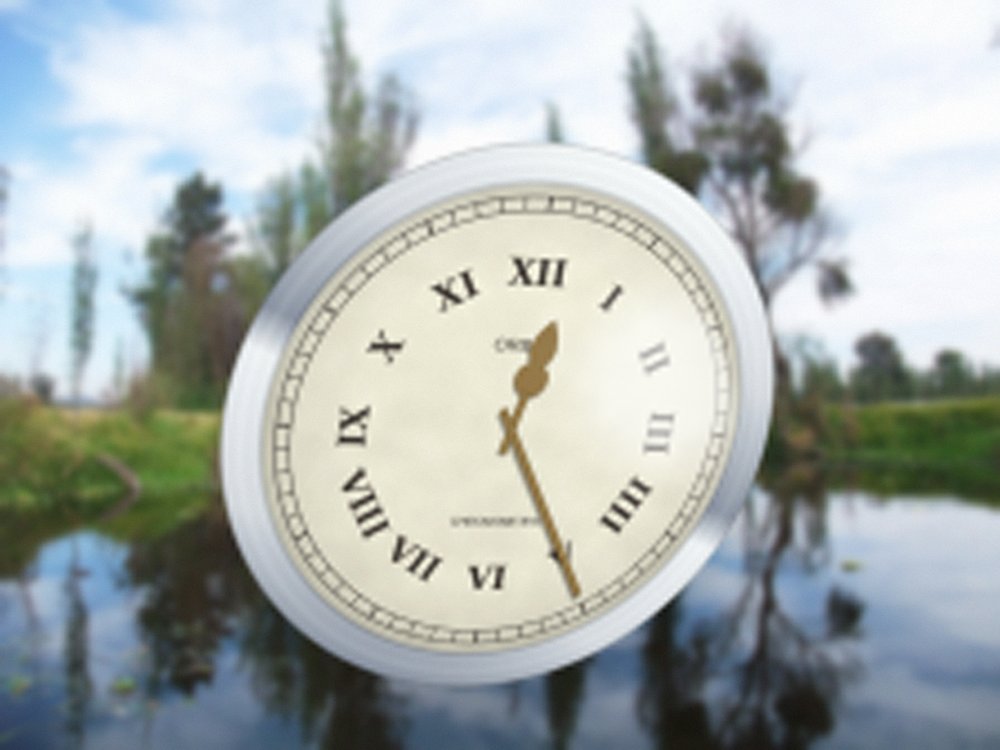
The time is 12,25
